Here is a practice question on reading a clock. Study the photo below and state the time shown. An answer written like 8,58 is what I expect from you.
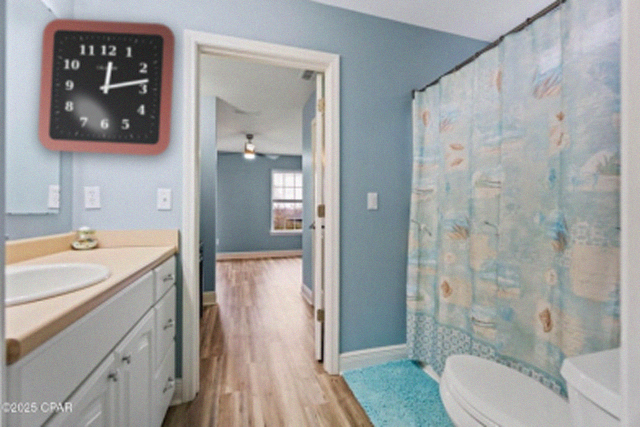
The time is 12,13
